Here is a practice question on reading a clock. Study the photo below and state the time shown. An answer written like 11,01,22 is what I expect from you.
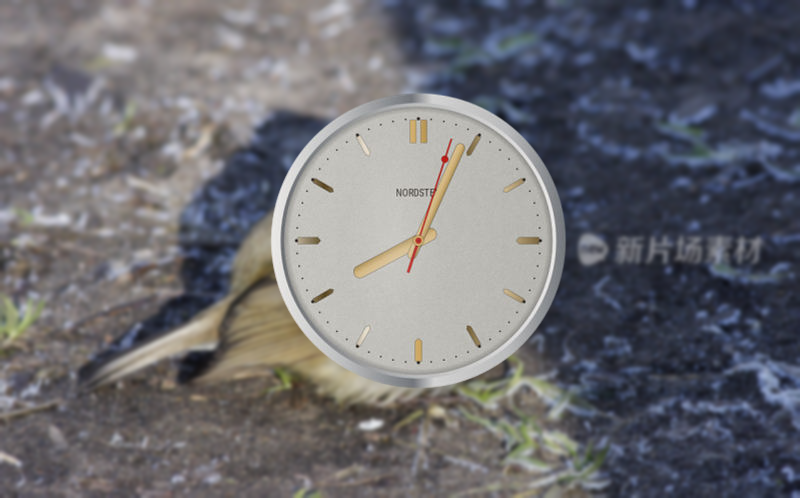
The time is 8,04,03
